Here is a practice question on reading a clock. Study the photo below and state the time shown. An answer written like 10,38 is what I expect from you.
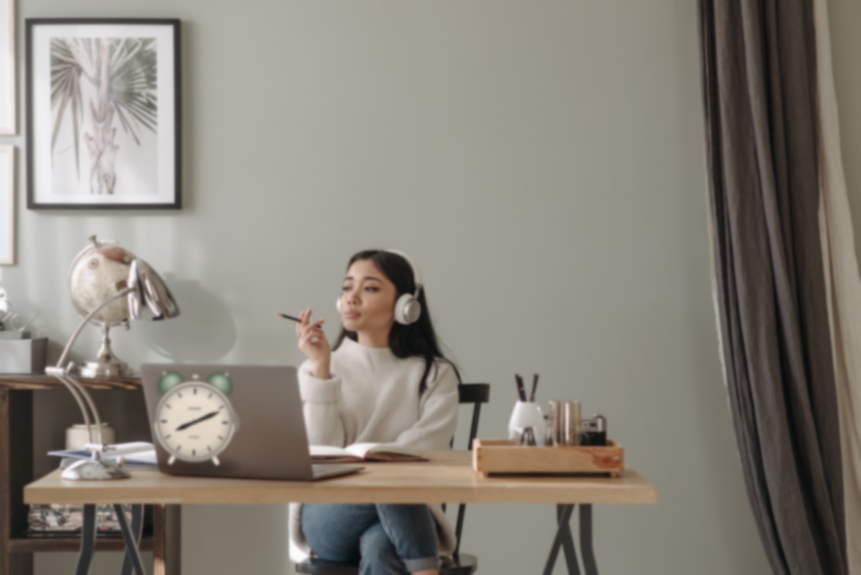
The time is 8,11
